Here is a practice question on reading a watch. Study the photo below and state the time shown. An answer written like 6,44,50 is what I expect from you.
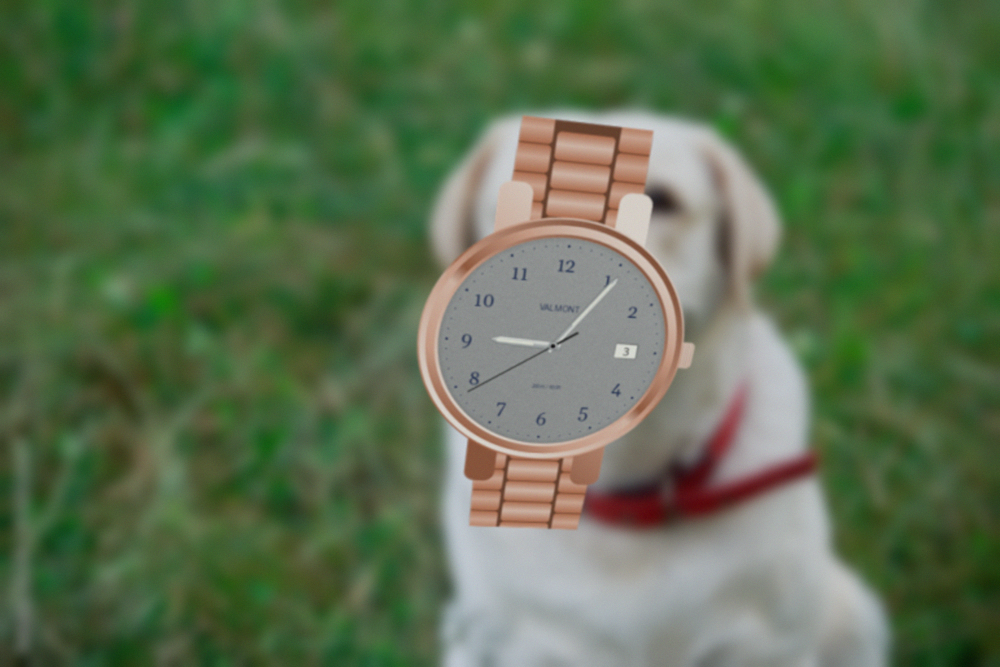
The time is 9,05,39
